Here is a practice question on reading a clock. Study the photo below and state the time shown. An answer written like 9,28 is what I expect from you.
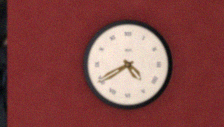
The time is 4,40
